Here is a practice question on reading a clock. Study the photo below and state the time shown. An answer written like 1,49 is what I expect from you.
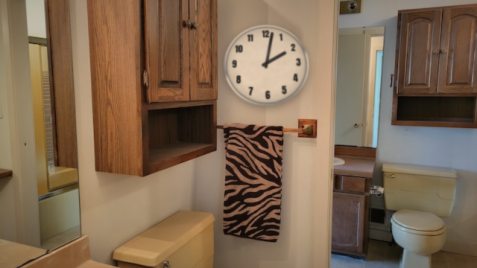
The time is 2,02
